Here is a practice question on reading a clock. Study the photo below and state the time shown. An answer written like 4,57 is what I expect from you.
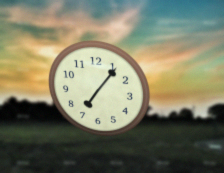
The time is 7,06
